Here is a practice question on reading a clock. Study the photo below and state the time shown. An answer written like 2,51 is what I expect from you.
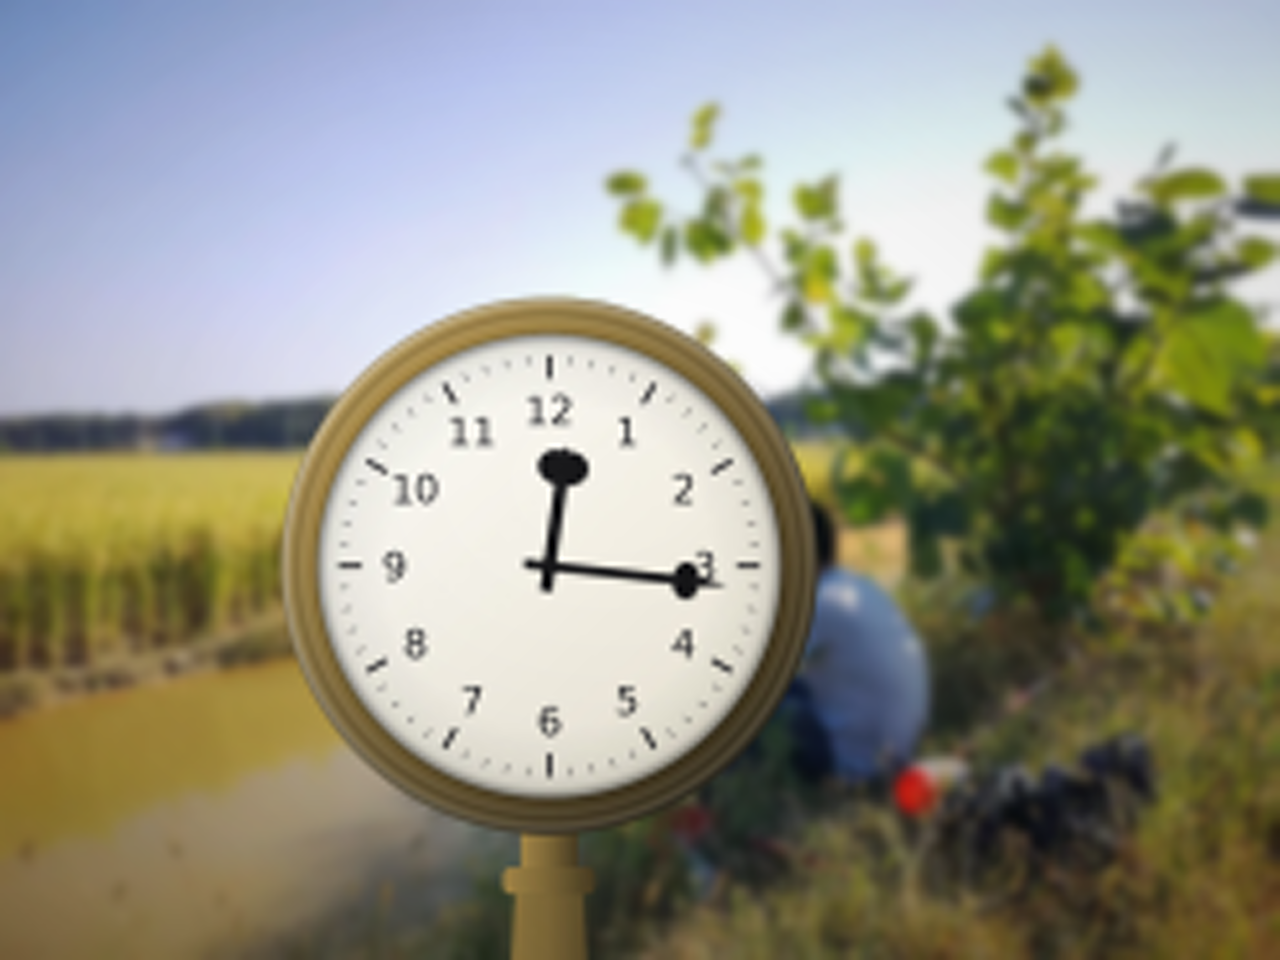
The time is 12,16
